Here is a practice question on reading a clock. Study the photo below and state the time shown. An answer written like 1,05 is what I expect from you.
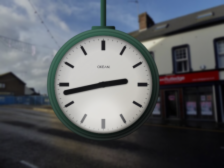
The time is 2,43
